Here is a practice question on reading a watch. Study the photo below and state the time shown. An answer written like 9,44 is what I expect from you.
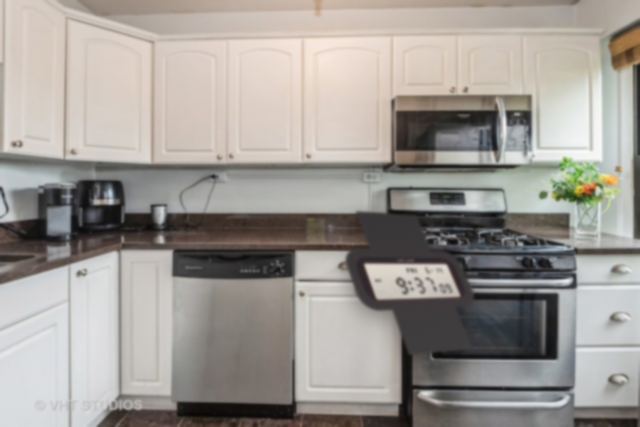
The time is 9,37
